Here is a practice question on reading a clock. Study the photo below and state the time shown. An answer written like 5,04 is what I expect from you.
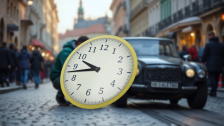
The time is 9,43
